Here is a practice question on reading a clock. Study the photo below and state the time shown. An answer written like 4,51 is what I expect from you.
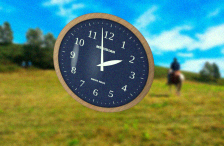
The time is 1,58
